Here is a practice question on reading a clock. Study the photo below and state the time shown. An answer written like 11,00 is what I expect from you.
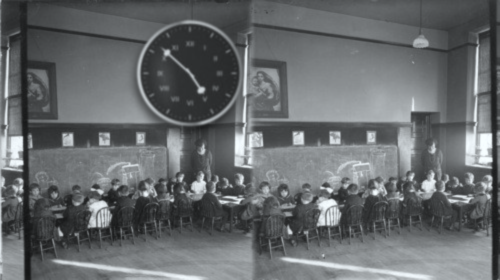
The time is 4,52
